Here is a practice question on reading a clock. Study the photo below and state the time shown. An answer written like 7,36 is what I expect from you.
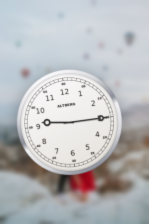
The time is 9,15
